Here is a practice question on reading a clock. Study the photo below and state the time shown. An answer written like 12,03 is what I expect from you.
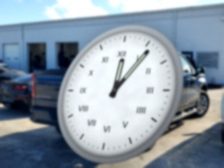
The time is 12,06
